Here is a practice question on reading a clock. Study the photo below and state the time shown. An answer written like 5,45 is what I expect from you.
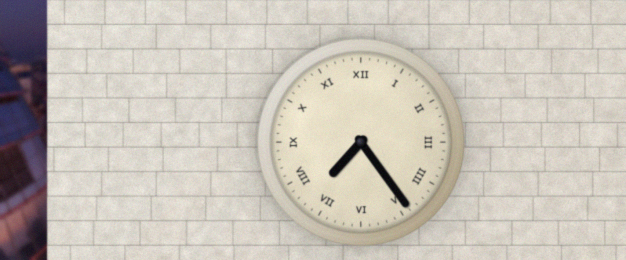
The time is 7,24
